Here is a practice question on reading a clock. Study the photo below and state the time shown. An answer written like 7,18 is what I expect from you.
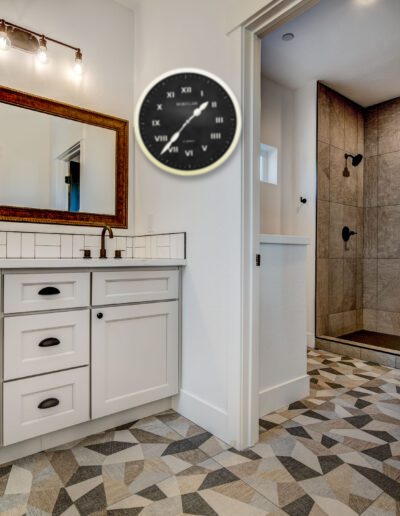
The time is 1,37
